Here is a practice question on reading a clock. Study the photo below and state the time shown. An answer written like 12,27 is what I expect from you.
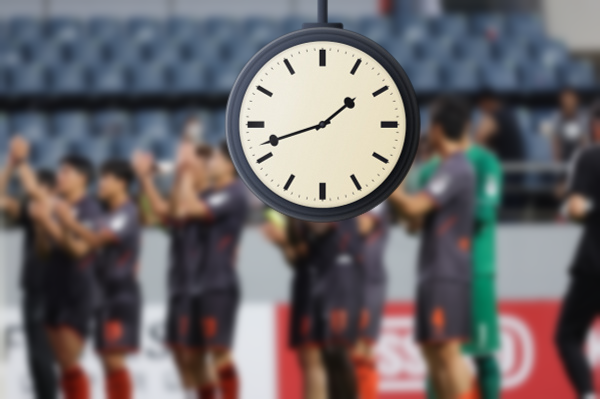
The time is 1,42
